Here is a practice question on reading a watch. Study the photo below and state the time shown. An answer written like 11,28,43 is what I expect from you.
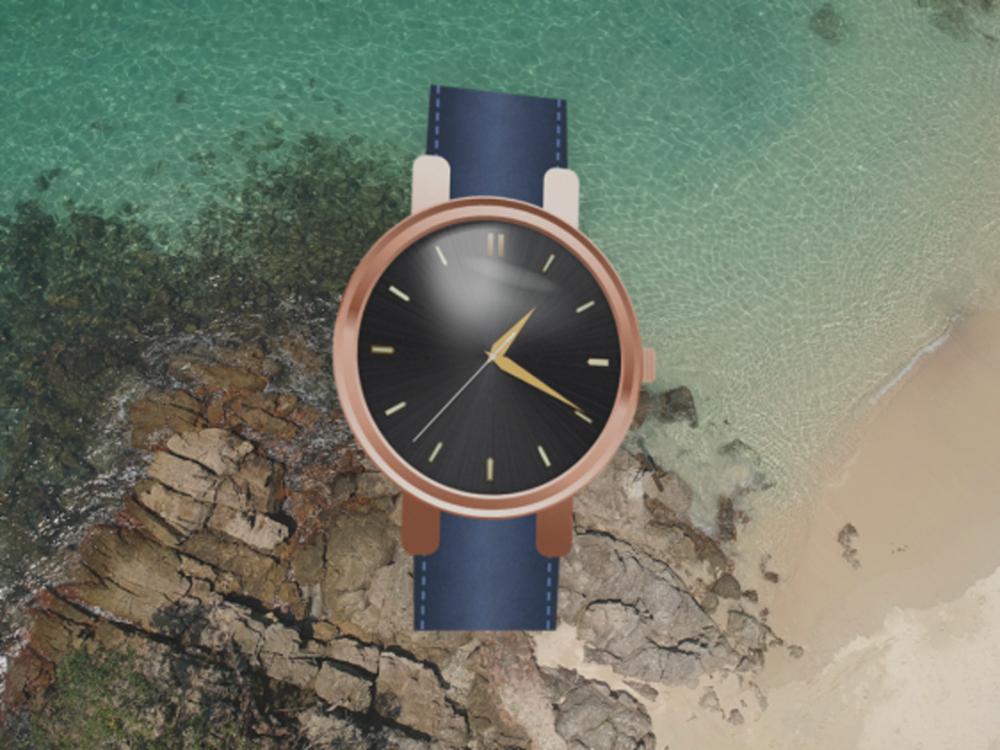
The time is 1,19,37
